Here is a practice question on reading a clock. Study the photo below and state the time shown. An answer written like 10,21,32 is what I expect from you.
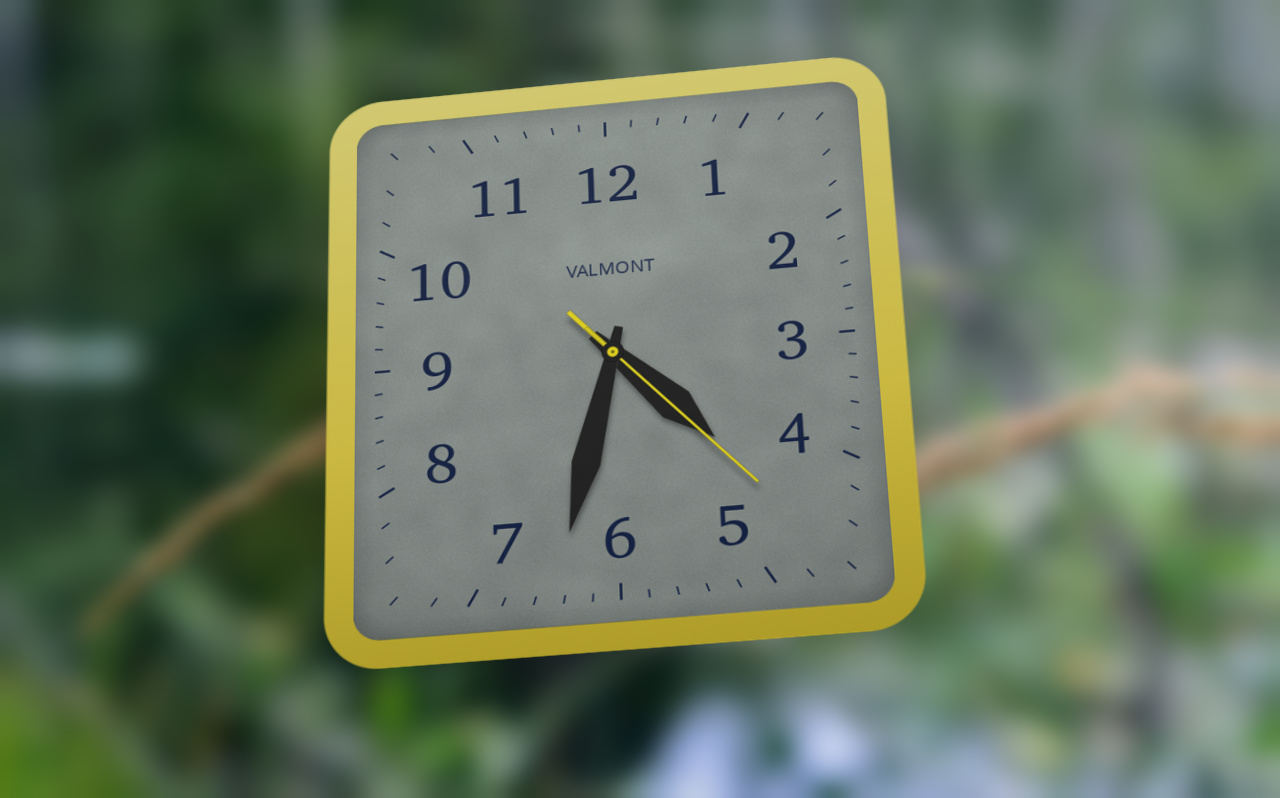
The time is 4,32,23
